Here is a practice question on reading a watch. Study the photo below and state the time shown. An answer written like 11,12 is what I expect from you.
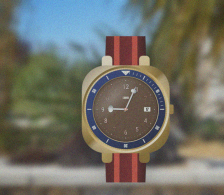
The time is 9,04
